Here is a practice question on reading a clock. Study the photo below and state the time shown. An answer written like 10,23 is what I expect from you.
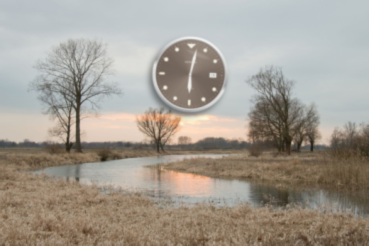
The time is 6,02
